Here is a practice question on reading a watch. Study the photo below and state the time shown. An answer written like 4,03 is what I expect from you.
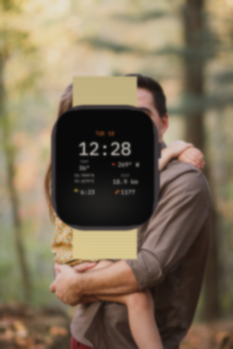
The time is 12,28
